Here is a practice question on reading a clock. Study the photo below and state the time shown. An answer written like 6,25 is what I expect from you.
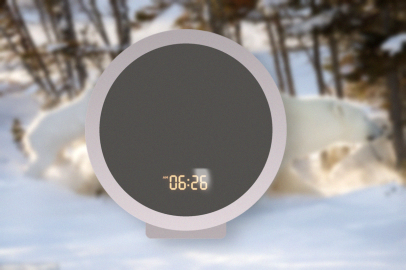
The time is 6,26
